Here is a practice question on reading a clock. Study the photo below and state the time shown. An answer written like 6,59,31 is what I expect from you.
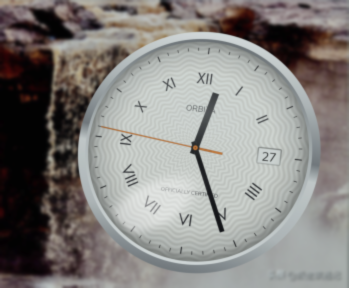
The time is 12,25,46
